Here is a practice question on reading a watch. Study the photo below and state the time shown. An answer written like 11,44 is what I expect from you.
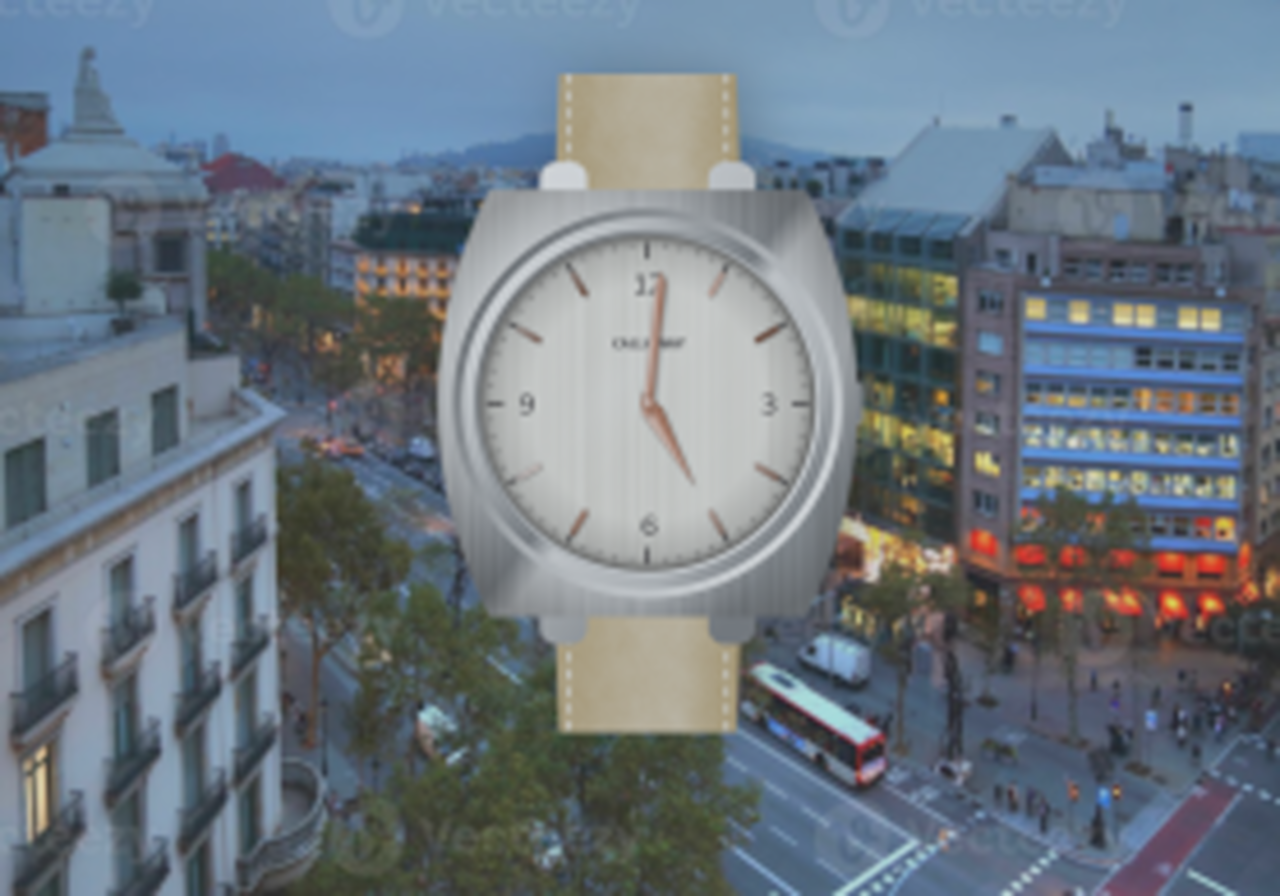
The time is 5,01
